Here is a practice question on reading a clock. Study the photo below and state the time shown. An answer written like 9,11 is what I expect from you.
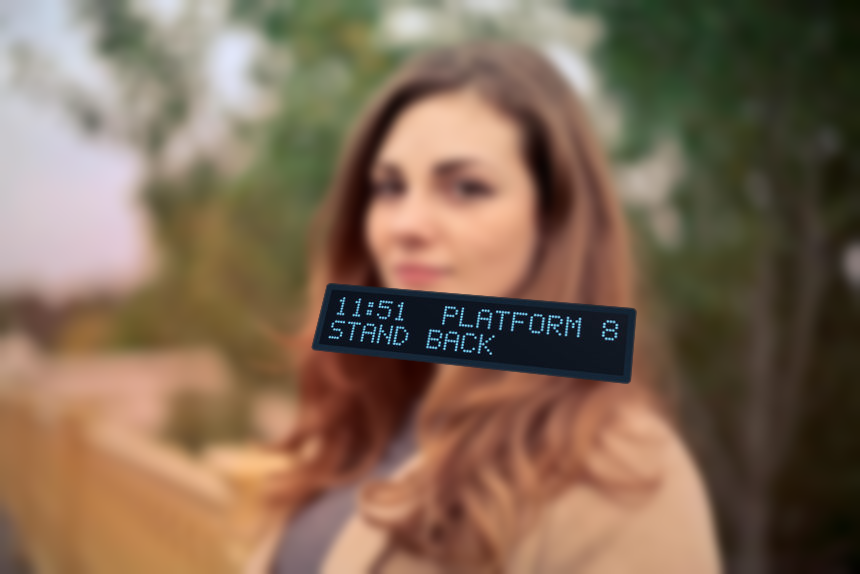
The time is 11,51
